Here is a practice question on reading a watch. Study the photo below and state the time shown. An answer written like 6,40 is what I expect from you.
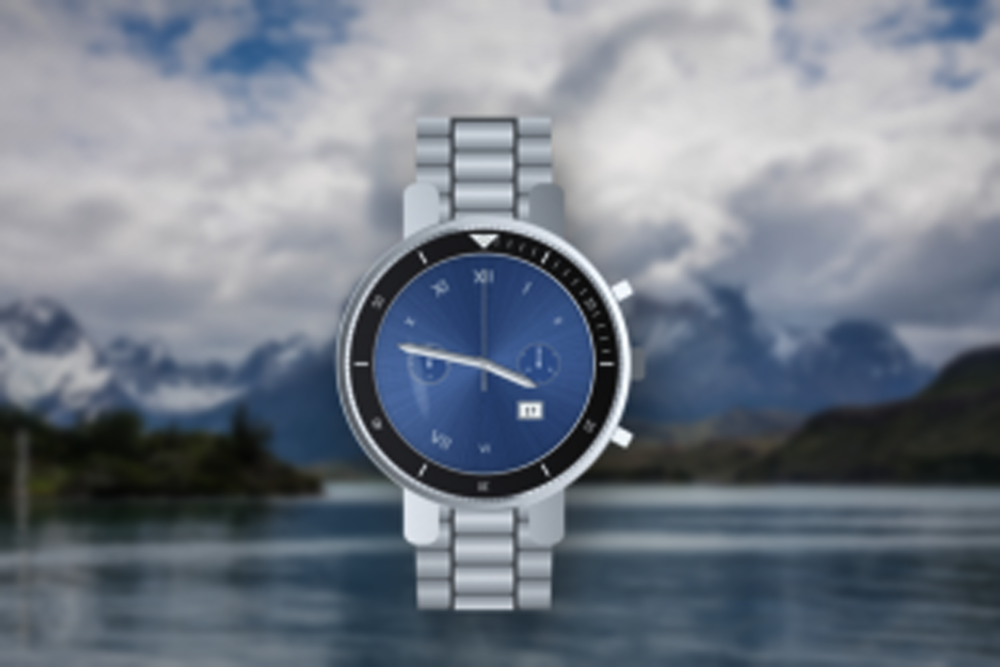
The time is 3,47
